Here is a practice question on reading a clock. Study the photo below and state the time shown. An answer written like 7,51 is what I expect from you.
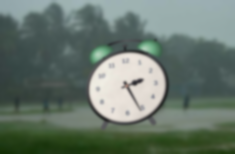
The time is 2,26
